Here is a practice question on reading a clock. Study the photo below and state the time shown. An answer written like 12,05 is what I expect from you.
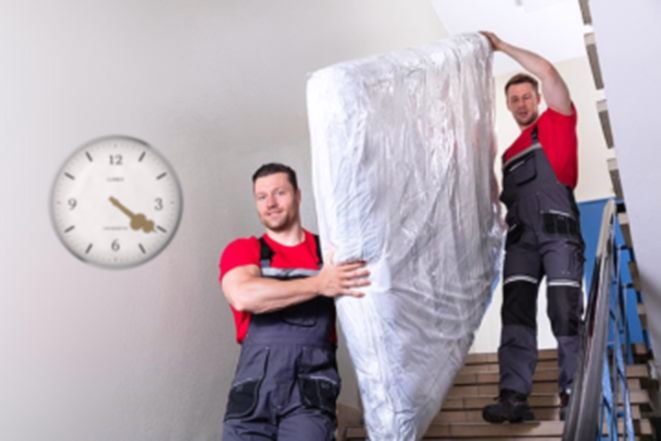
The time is 4,21
